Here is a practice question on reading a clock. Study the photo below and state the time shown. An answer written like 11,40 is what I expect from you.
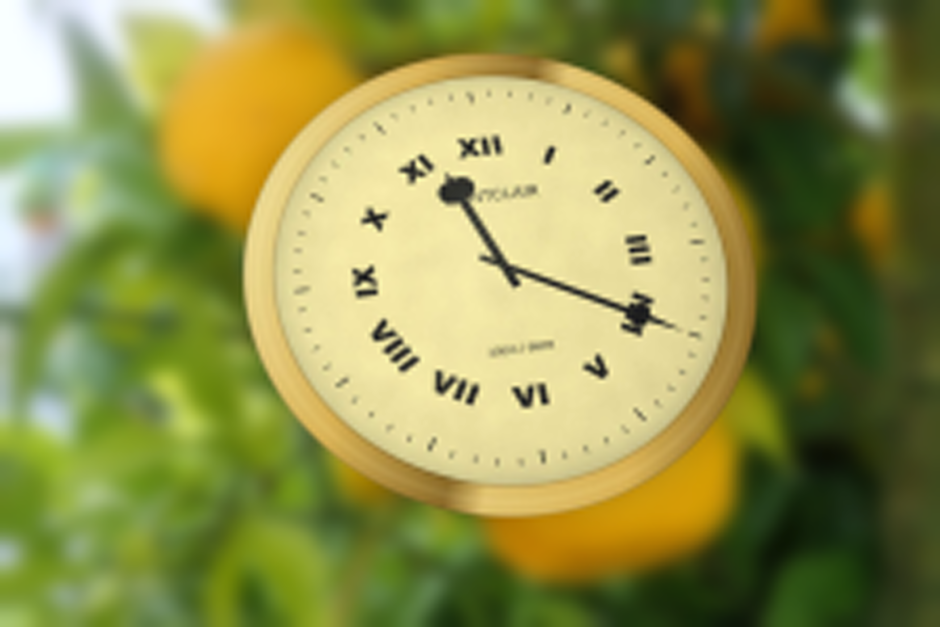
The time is 11,20
